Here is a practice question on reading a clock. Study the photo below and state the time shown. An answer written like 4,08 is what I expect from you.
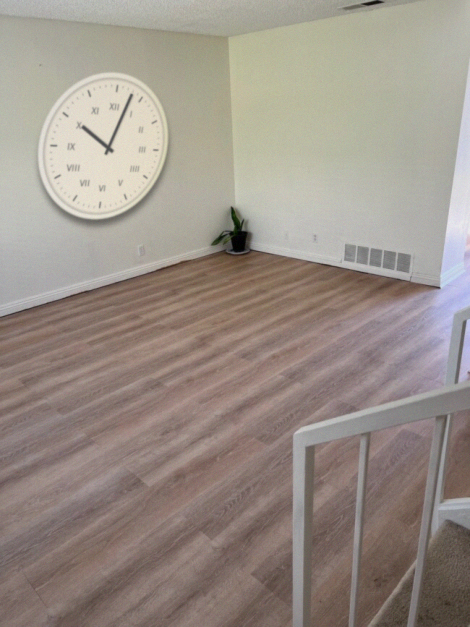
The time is 10,03
